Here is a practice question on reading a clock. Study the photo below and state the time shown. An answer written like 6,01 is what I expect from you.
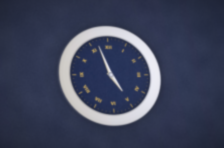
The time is 4,57
